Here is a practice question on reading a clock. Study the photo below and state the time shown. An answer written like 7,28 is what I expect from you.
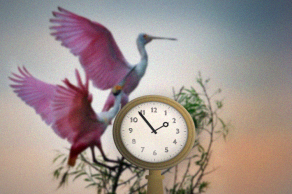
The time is 1,54
